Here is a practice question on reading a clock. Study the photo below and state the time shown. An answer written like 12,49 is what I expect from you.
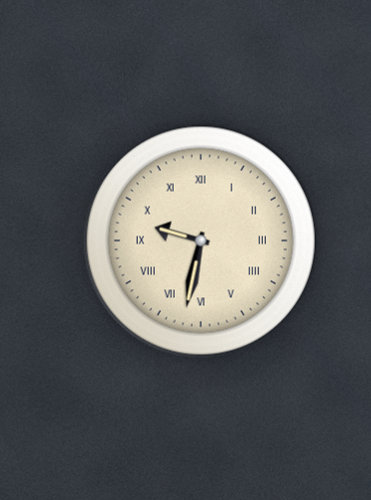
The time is 9,32
